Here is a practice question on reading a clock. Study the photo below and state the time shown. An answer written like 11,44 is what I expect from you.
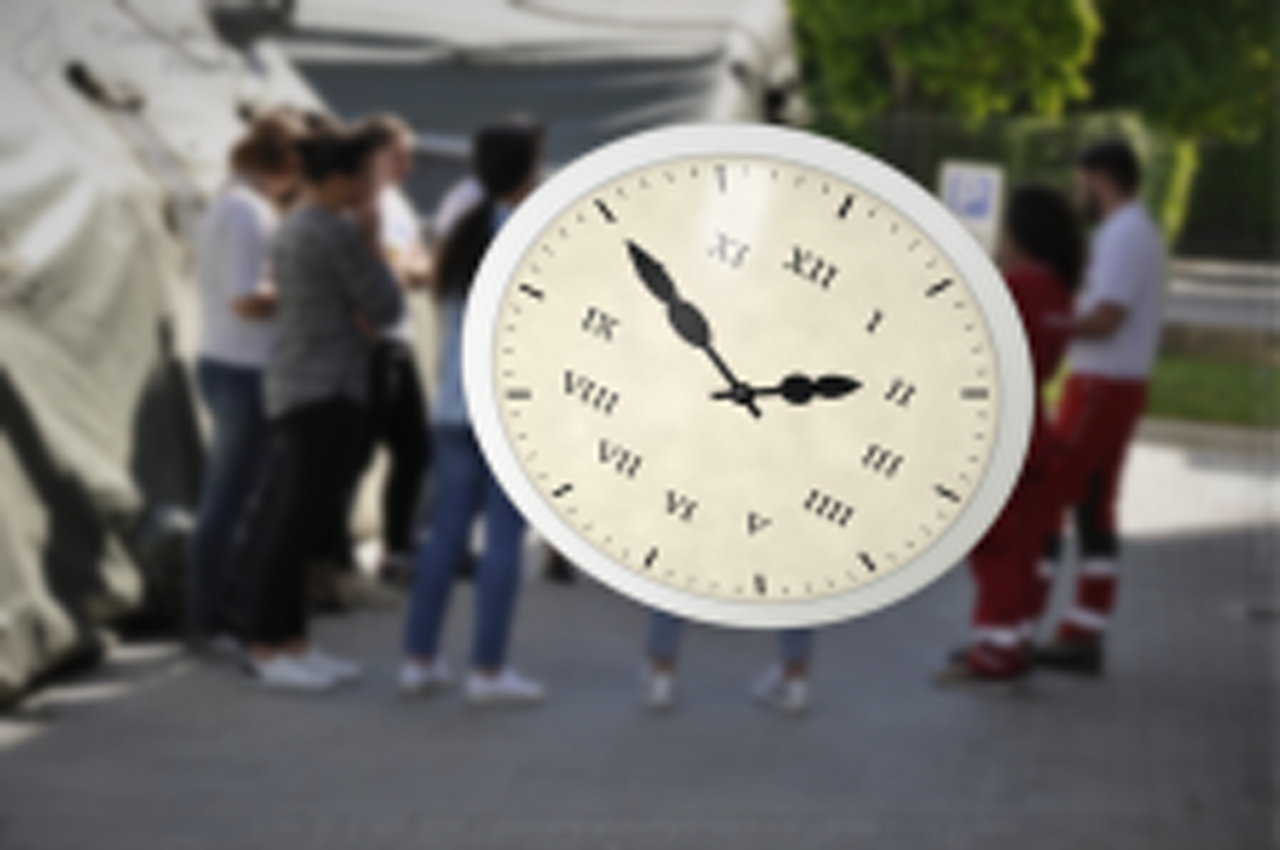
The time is 1,50
